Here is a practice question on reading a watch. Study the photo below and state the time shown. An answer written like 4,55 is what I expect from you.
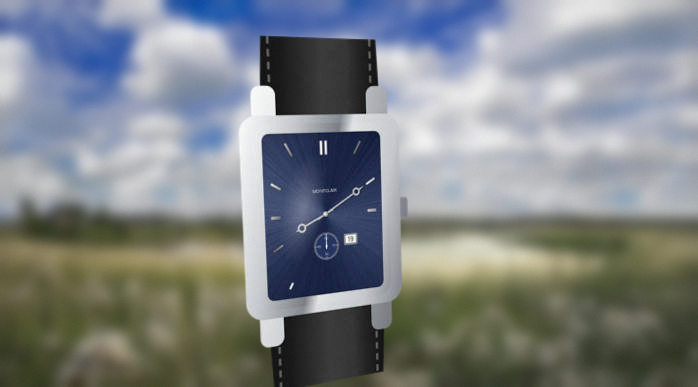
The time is 8,10
